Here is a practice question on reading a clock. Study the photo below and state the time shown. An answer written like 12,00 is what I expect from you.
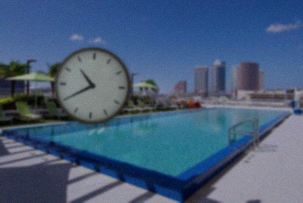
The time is 10,40
